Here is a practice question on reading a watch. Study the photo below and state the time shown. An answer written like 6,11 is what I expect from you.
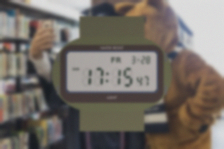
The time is 17,15
